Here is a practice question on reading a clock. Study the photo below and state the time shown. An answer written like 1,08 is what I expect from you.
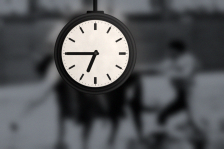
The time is 6,45
